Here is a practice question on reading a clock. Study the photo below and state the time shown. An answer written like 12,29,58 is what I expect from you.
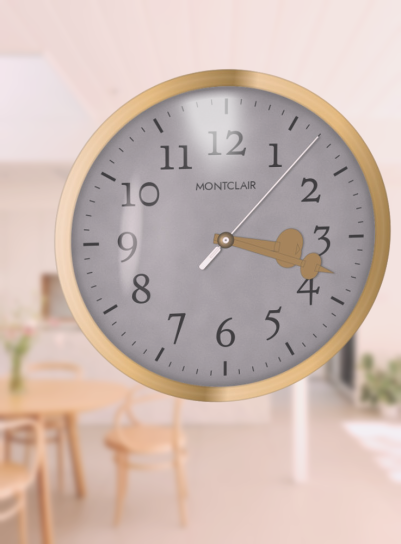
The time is 3,18,07
